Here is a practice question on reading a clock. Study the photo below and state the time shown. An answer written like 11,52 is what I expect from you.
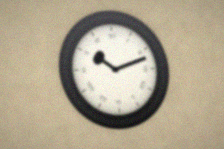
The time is 10,12
